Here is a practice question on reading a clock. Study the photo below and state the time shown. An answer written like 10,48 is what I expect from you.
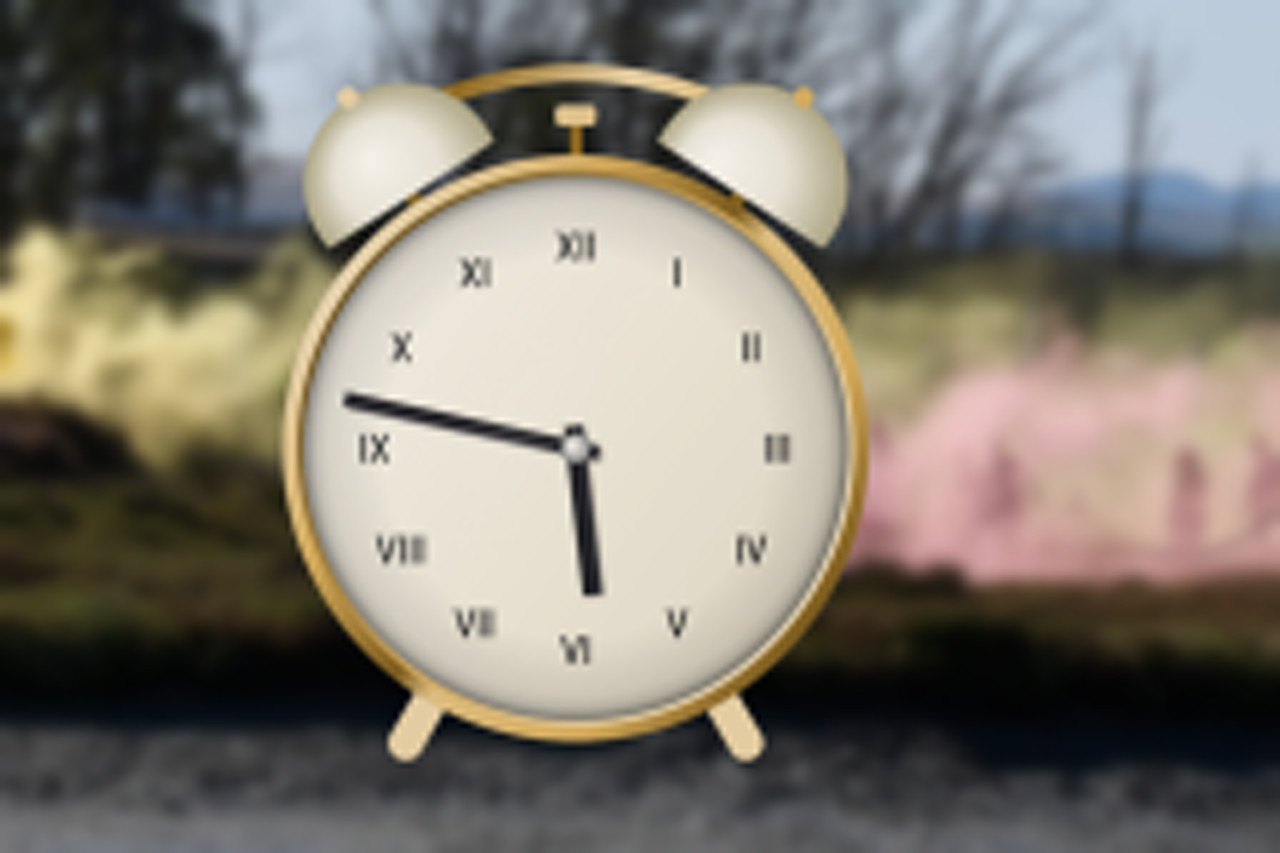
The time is 5,47
